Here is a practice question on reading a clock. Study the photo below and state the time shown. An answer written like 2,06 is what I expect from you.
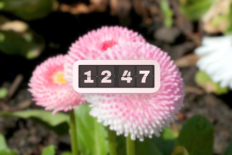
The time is 12,47
